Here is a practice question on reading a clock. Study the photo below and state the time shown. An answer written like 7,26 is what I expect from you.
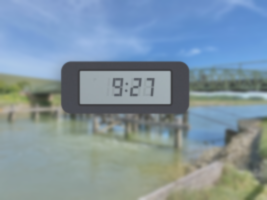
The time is 9,27
